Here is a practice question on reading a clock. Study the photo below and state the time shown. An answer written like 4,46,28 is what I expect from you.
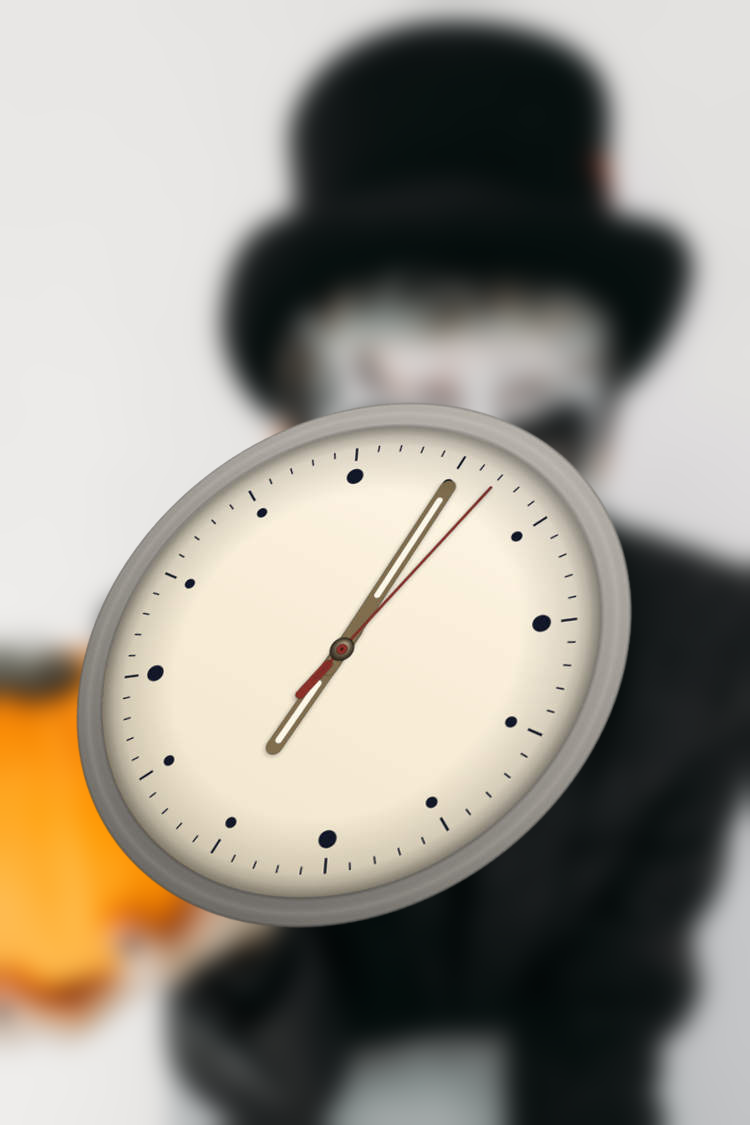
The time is 7,05,07
